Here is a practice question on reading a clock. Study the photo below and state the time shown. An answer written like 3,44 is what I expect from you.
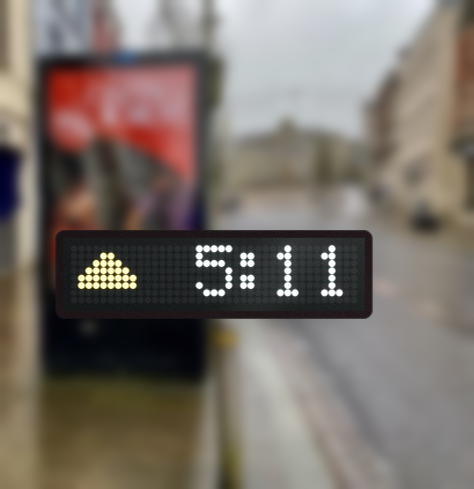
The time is 5,11
